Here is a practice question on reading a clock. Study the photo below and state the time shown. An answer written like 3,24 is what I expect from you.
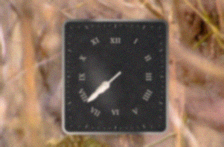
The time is 7,38
